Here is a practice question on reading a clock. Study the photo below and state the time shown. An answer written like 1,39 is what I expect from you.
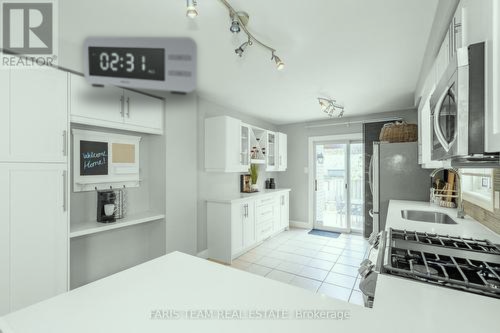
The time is 2,31
